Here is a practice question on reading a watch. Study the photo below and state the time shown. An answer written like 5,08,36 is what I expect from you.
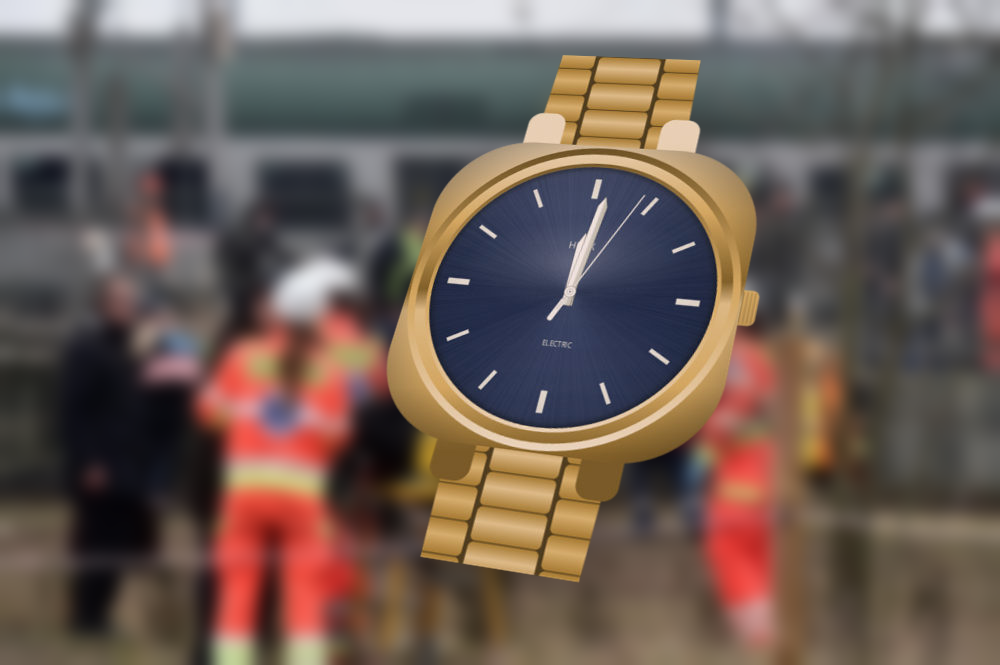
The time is 12,01,04
